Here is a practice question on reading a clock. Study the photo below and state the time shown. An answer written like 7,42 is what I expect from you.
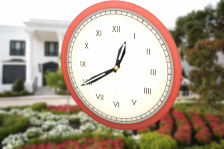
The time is 12,40
